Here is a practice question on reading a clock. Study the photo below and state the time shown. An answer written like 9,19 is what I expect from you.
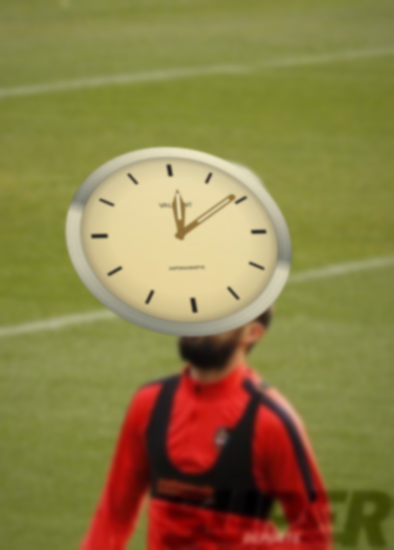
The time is 12,09
